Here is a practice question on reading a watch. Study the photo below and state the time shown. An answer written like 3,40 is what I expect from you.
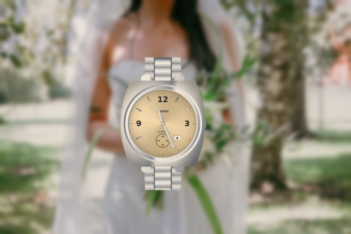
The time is 11,26
